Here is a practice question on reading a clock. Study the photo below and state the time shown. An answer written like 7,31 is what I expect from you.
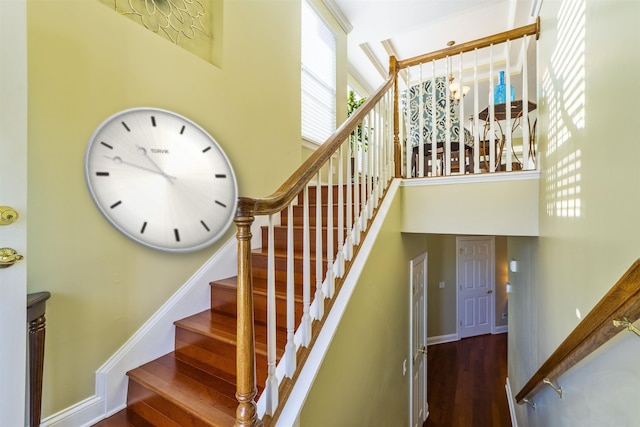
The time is 10,48
